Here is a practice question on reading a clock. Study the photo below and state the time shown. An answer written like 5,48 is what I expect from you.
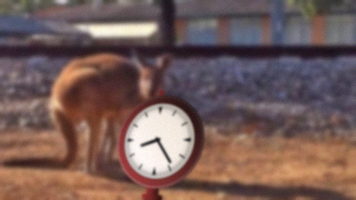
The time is 8,24
